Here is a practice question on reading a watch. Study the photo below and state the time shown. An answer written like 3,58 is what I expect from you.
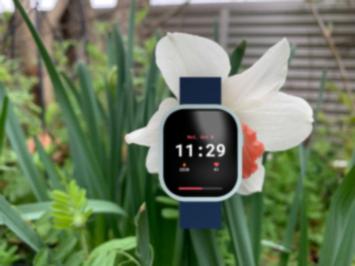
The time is 11,29
